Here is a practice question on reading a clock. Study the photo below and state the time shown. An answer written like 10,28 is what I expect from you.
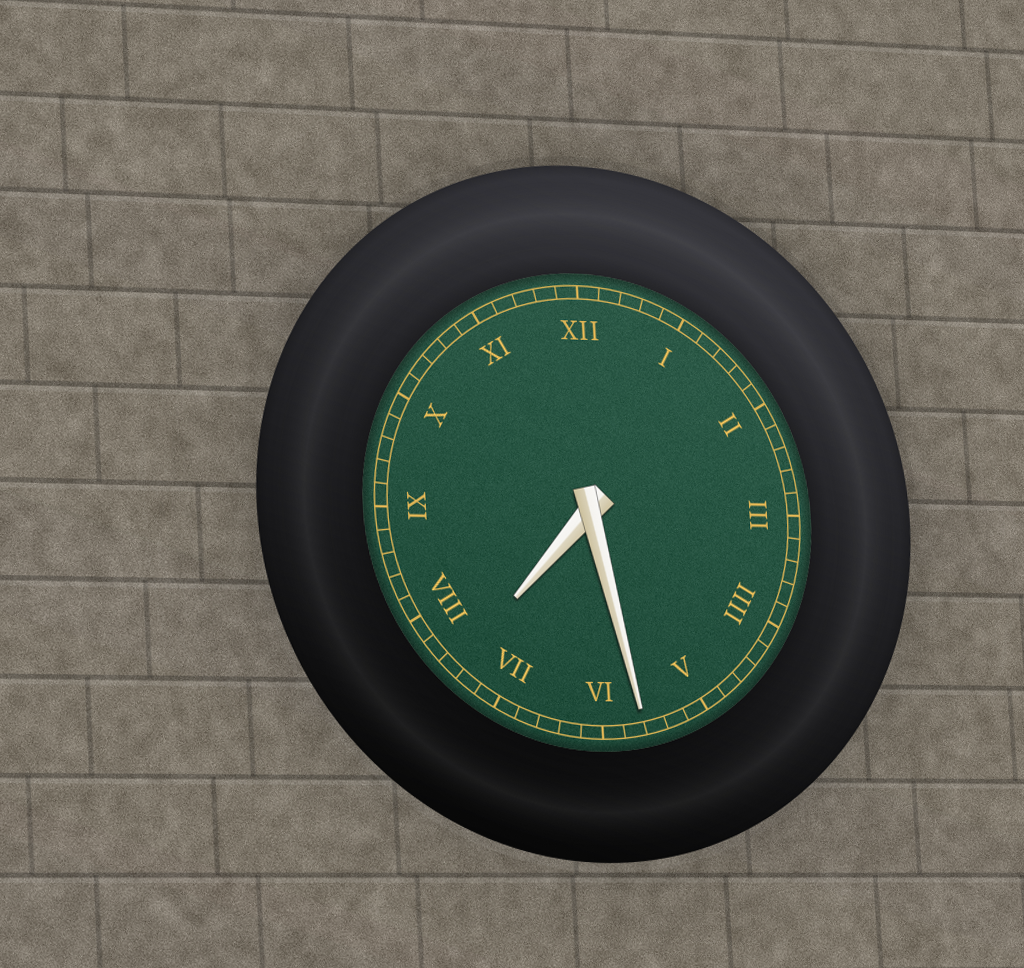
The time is 7,28
